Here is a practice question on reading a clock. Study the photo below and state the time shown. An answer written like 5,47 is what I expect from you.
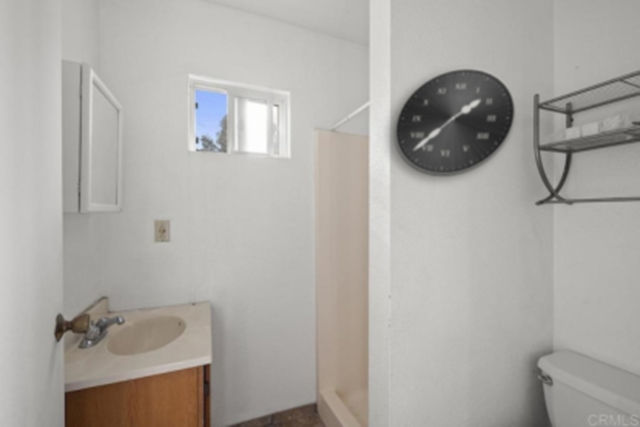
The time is 1,37
